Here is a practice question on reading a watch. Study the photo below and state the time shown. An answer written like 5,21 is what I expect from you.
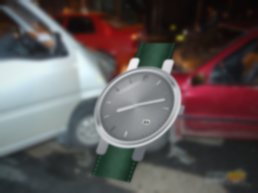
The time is 8,12
